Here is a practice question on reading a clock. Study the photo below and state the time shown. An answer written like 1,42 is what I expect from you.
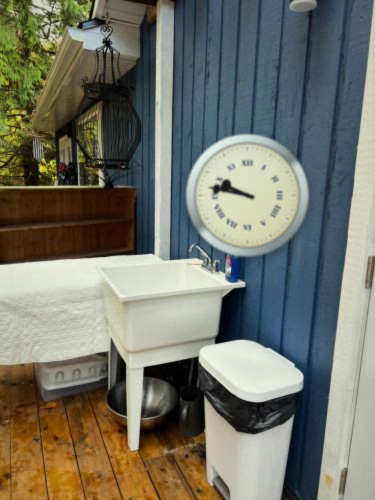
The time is 9,47
